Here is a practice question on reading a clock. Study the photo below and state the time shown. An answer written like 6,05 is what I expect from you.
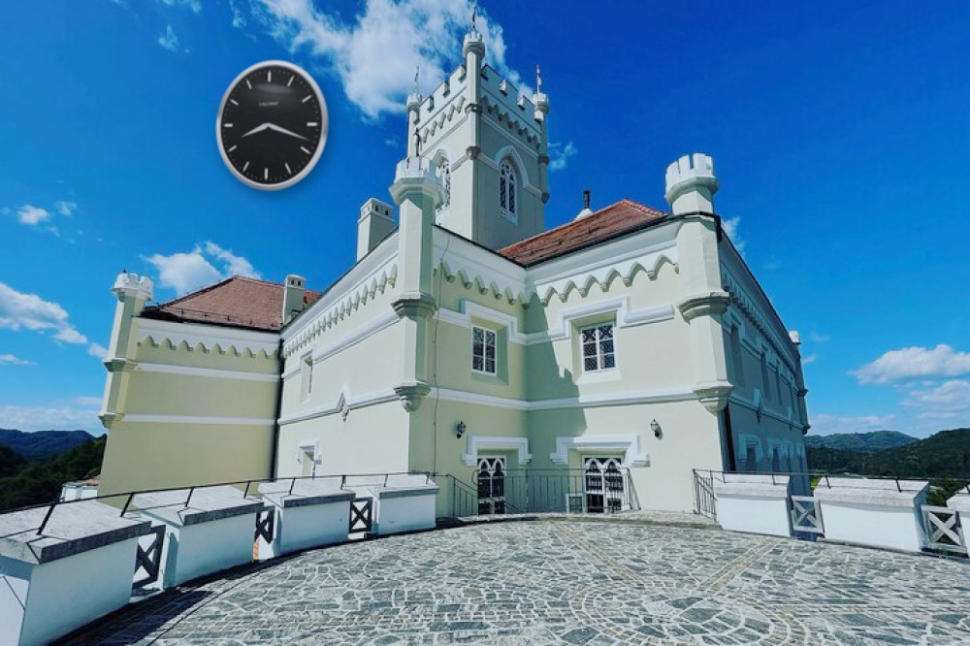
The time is 8,18
